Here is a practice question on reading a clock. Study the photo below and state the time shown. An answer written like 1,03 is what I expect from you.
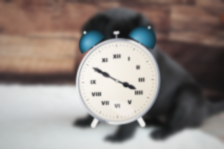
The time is 3,50
